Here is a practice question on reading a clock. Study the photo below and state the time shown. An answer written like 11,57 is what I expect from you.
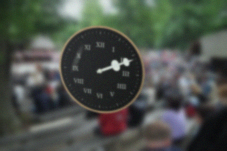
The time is 2,11
